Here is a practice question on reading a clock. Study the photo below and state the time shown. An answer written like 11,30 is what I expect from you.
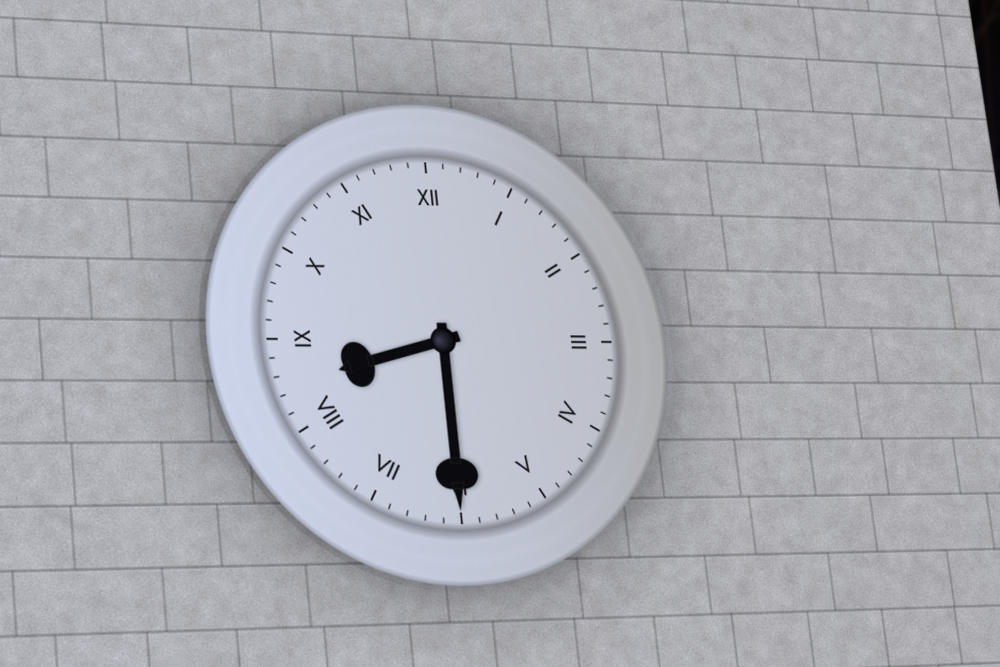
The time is 8,30
